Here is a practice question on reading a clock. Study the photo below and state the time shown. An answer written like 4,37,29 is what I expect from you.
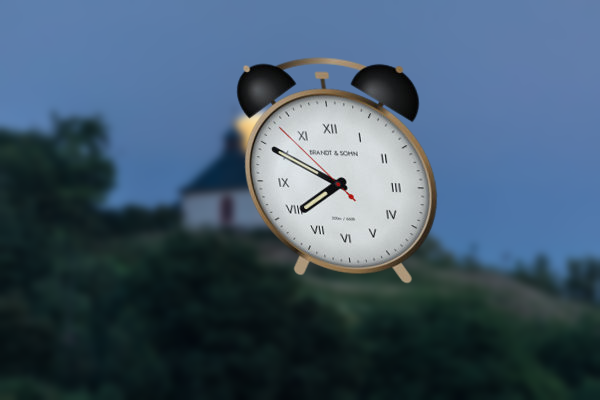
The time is 7,49,53
